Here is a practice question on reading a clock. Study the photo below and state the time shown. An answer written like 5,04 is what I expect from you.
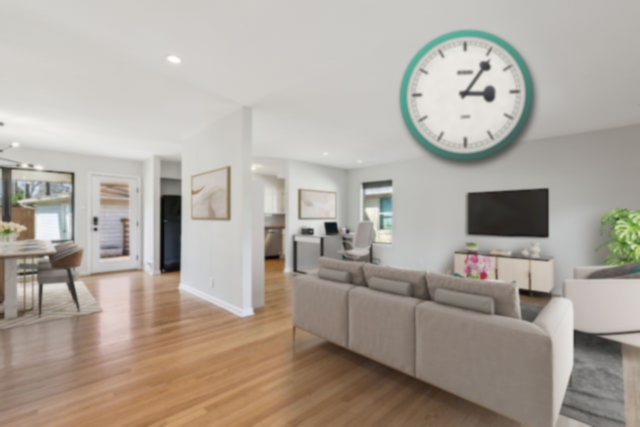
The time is 3,06
